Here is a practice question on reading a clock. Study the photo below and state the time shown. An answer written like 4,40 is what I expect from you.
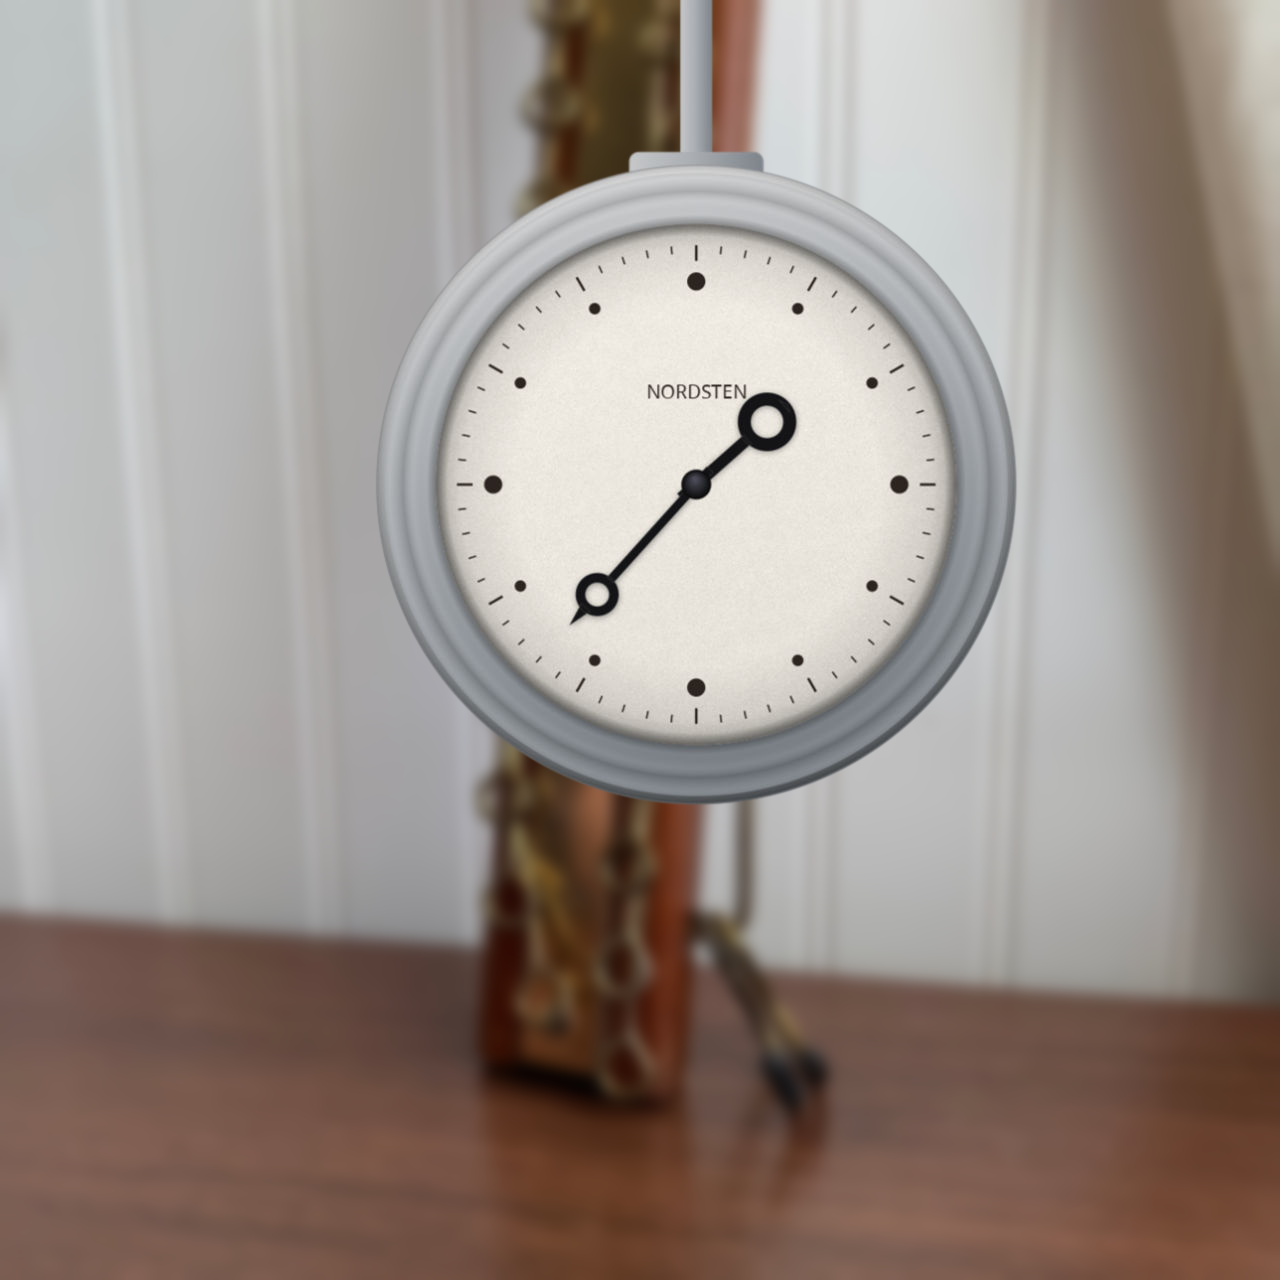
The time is 1,37
